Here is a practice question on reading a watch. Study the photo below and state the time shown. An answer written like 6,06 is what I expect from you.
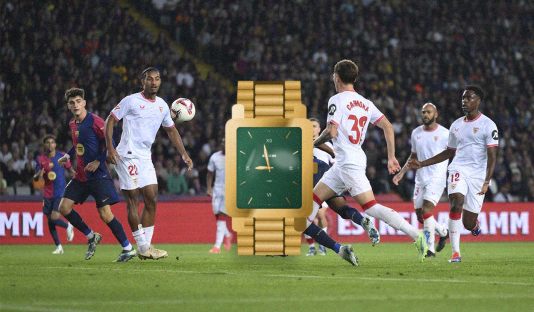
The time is 8,58
